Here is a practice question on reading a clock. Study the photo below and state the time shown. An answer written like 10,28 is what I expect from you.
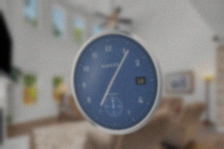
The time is 7,06
